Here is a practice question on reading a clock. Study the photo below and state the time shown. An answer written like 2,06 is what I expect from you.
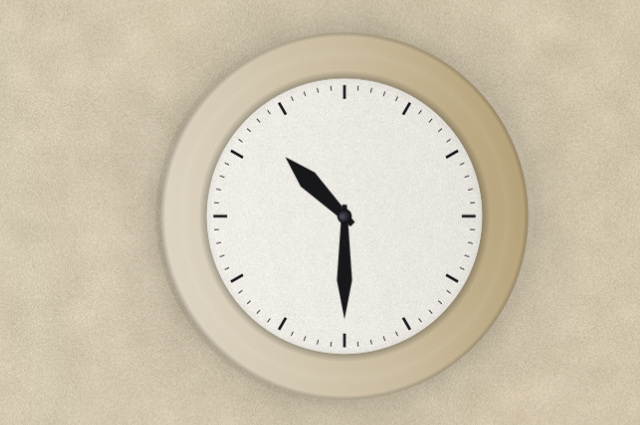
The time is 10,30
